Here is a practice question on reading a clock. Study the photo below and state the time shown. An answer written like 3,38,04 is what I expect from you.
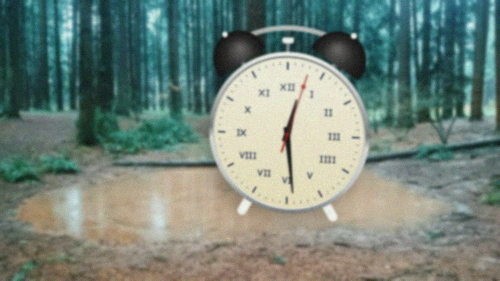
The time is 12,29,03
